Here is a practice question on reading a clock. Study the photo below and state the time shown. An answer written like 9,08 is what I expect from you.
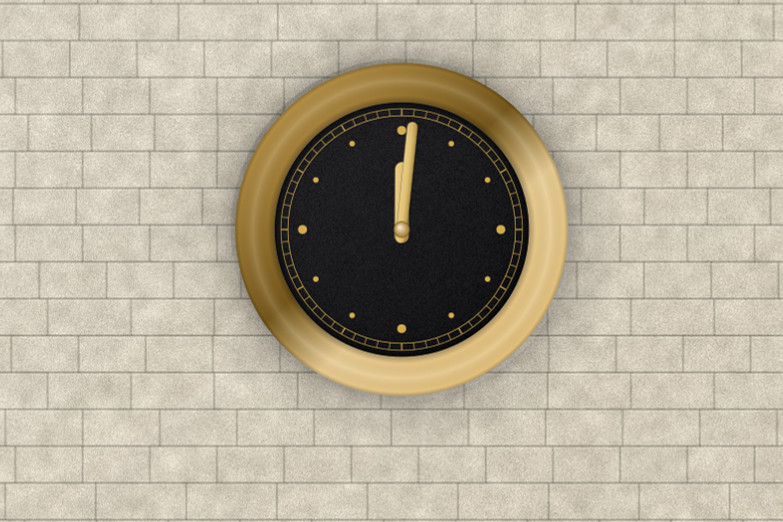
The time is 12,01
